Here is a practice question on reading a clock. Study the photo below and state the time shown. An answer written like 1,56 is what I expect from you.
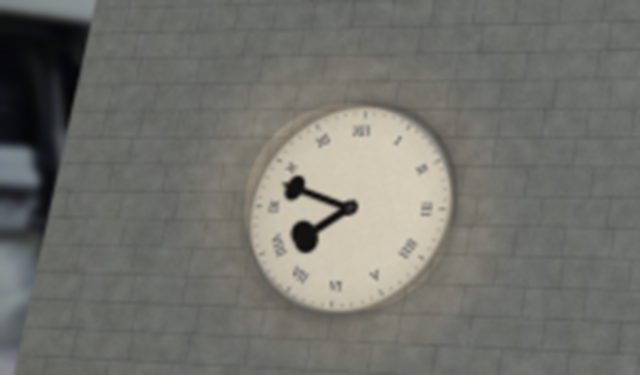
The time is 7,48
